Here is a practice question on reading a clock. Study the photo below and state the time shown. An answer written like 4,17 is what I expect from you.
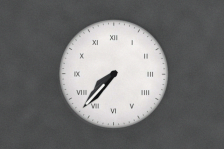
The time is 7,37
